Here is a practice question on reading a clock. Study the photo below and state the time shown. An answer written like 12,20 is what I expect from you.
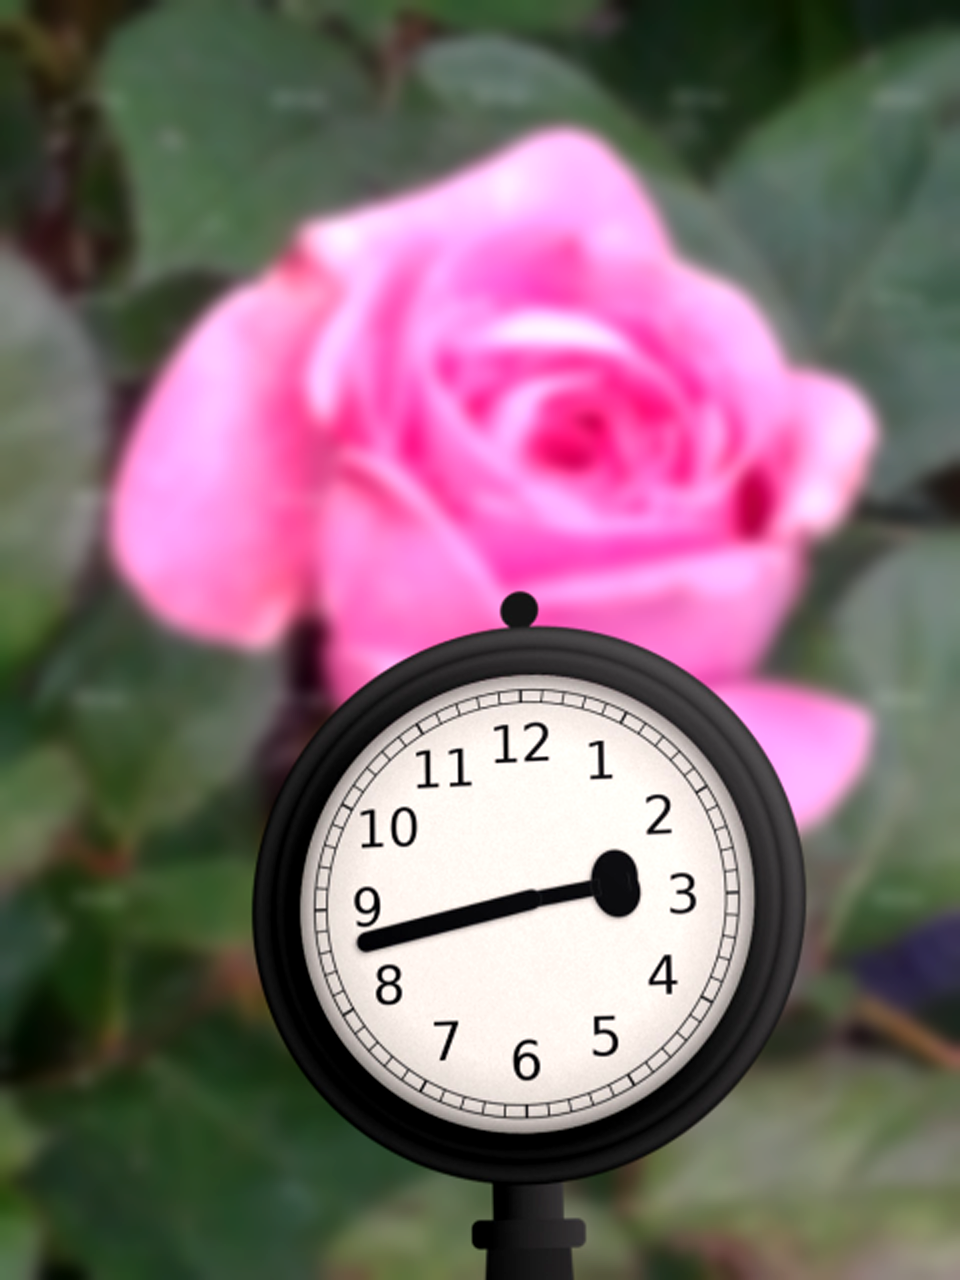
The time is 2,43
